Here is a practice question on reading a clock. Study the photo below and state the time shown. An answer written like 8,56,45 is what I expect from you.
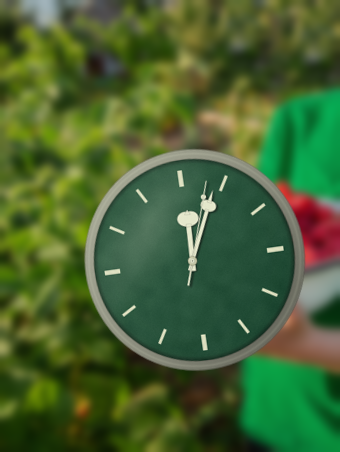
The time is 12,04,03
